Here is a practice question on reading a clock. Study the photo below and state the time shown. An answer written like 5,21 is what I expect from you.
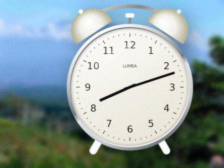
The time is 8,12
